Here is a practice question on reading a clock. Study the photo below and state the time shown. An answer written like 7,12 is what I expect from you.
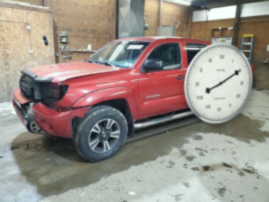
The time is 8,10
